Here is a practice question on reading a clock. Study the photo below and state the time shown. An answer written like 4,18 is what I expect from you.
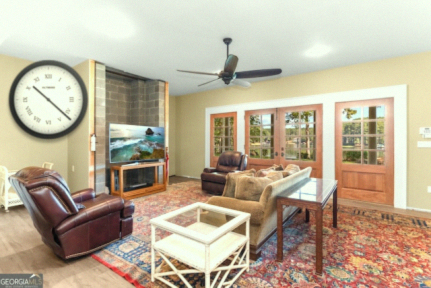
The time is 10,22
